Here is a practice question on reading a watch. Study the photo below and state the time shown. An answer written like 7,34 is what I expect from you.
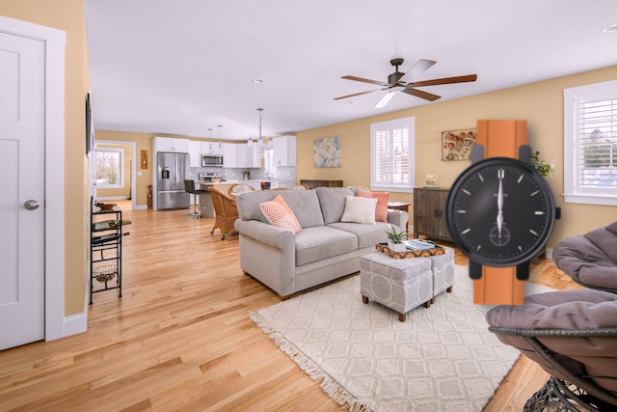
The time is 6,00
